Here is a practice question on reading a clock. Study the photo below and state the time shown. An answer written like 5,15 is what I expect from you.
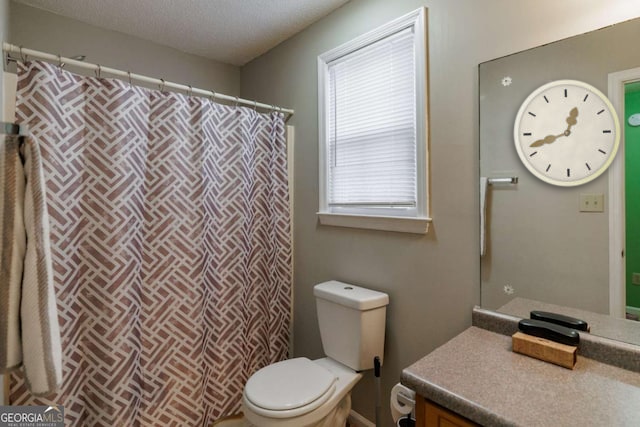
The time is 12,42
